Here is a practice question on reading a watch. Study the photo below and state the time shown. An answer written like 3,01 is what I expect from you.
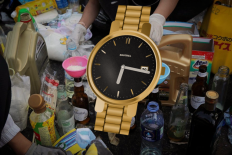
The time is 6,16
